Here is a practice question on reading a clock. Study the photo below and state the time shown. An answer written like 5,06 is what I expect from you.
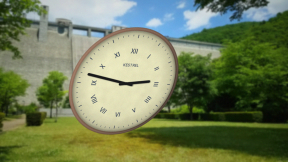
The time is 2,47
